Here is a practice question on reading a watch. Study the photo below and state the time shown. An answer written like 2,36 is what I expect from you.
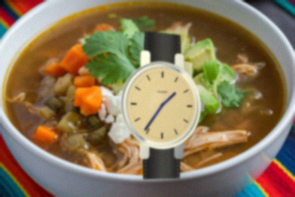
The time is 1,36
